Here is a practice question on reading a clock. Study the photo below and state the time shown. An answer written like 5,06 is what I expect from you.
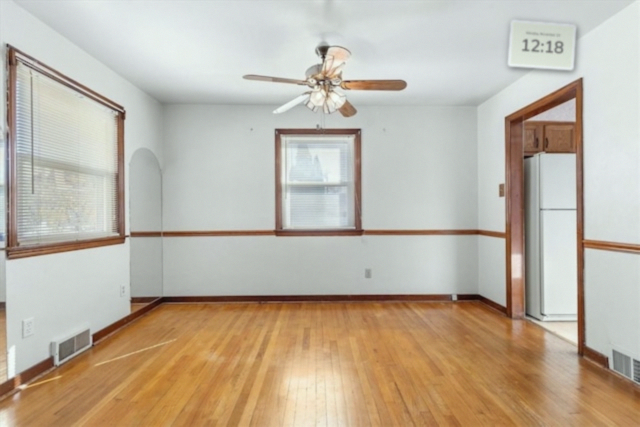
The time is 12,18
